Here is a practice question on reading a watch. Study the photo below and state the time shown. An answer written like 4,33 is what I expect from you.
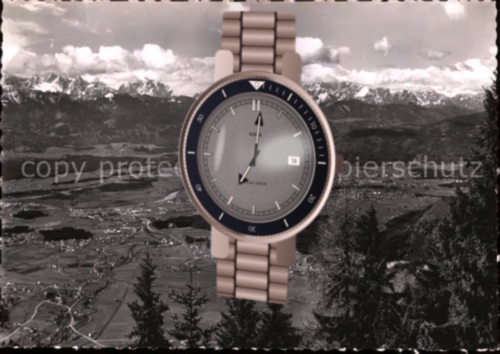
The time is 7,01
